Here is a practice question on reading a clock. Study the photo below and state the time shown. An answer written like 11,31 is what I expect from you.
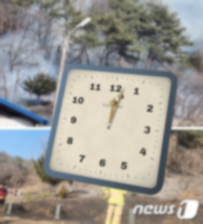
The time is 12,02
